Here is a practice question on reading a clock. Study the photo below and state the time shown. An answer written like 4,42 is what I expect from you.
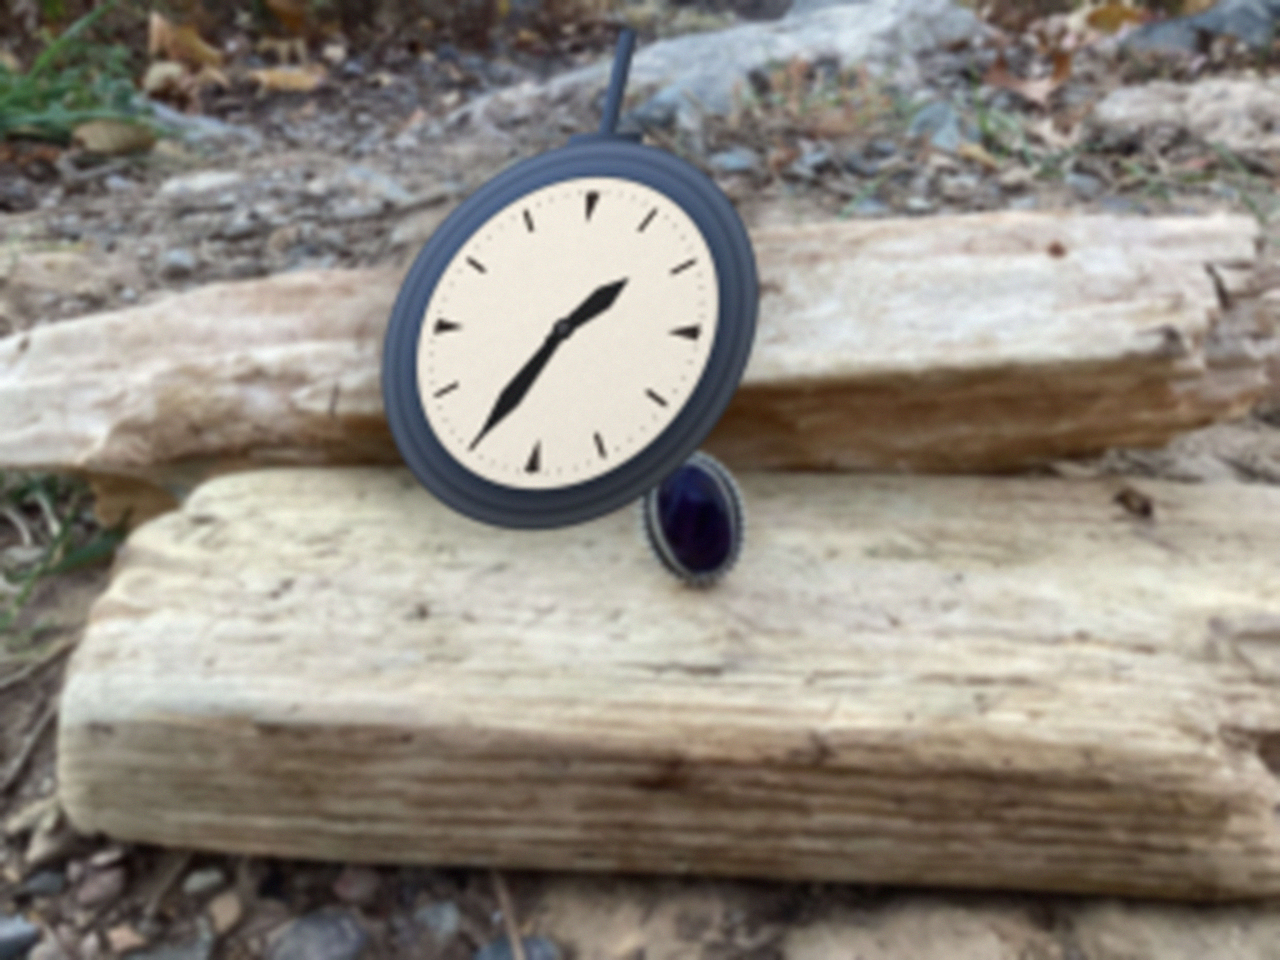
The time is 1,35
